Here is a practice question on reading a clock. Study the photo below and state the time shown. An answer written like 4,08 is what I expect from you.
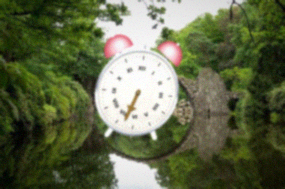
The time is 6,33
